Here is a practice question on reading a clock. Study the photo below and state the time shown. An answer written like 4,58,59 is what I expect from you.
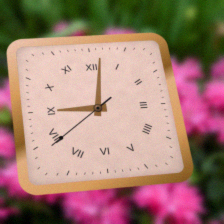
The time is 9,01,39
